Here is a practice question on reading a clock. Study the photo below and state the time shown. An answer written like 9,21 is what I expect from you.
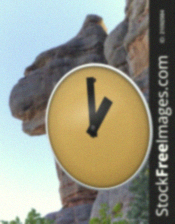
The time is 12,59
